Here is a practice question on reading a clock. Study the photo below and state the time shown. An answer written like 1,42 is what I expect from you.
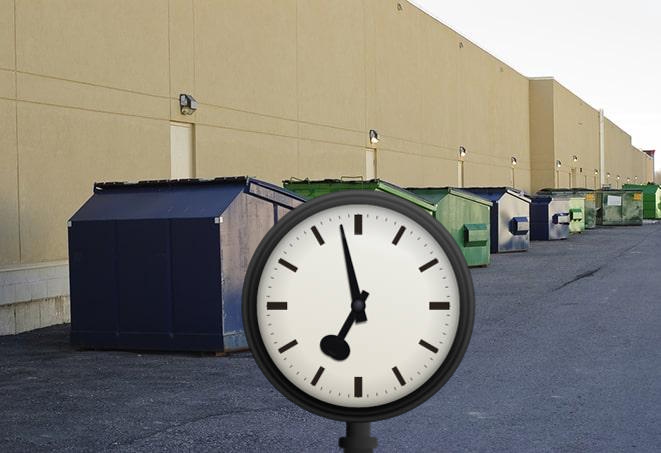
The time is 6,58
